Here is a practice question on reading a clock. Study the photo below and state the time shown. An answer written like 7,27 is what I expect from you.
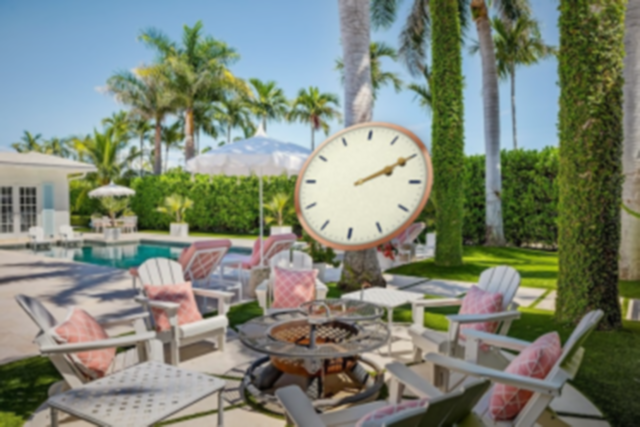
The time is 2,10
